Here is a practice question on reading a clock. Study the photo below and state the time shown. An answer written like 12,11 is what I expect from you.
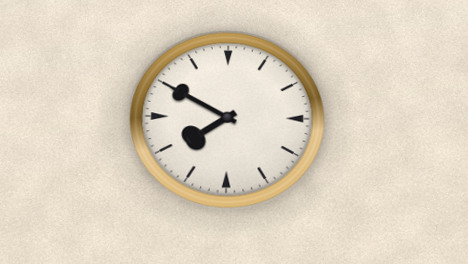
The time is 7,50
